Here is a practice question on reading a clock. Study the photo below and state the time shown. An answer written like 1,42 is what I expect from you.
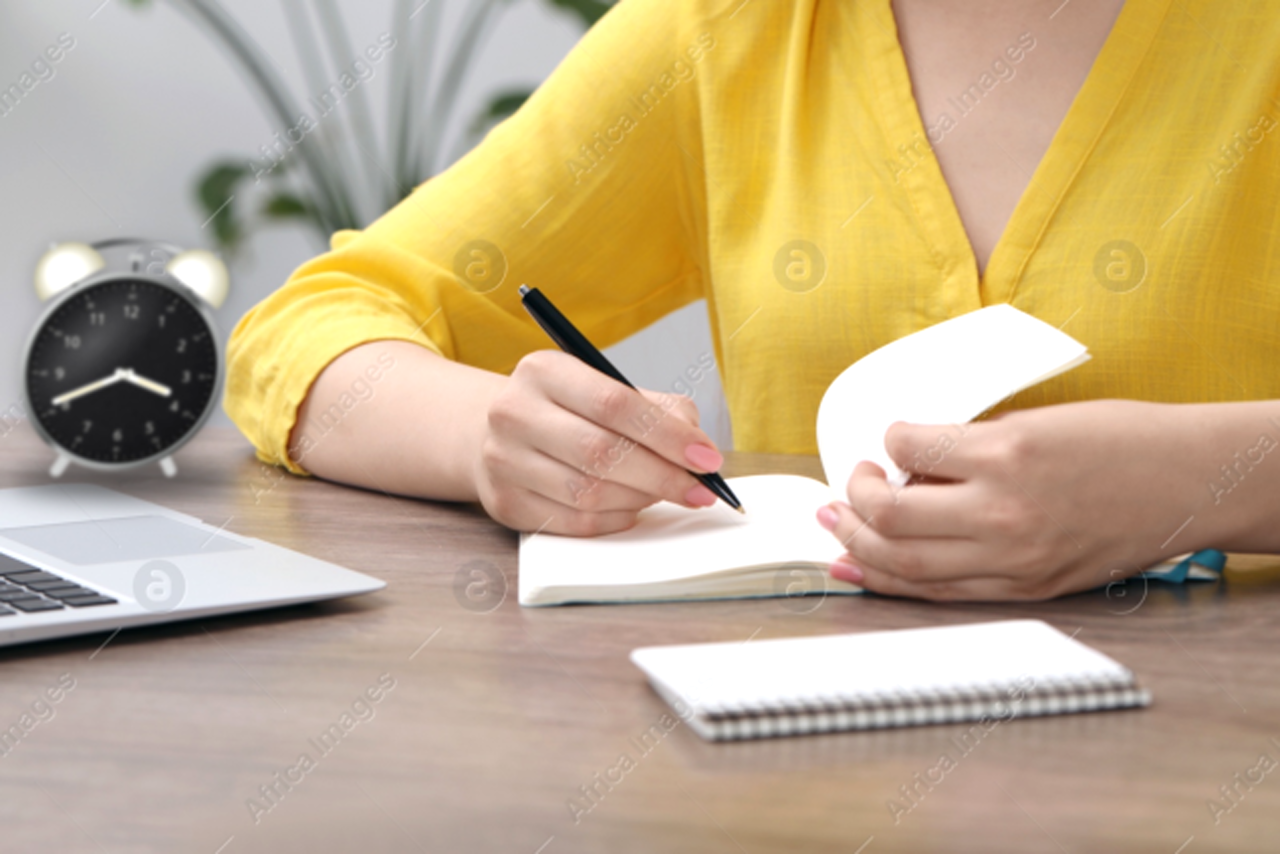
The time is 3,41
